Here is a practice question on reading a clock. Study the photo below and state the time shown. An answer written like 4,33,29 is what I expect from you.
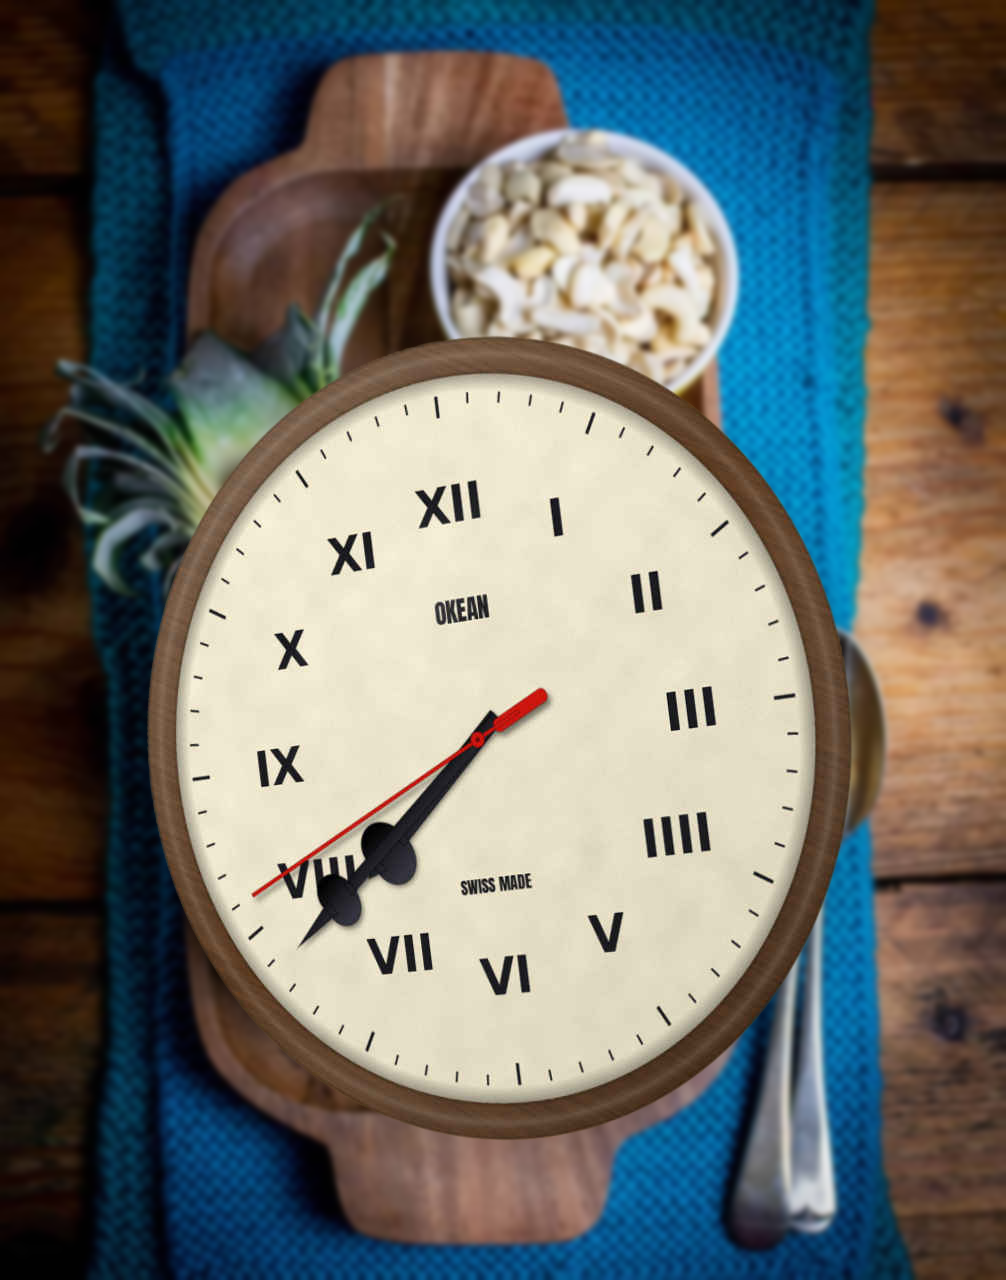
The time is 7,38,41
